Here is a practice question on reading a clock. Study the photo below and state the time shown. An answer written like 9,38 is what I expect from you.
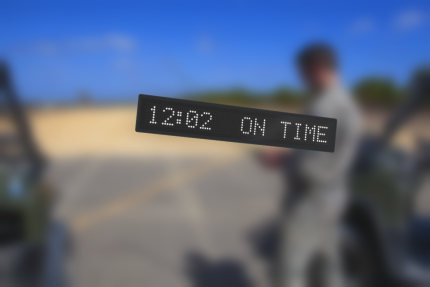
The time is 12,02
